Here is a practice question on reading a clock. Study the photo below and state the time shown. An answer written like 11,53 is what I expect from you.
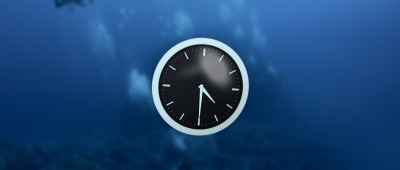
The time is 4,30
